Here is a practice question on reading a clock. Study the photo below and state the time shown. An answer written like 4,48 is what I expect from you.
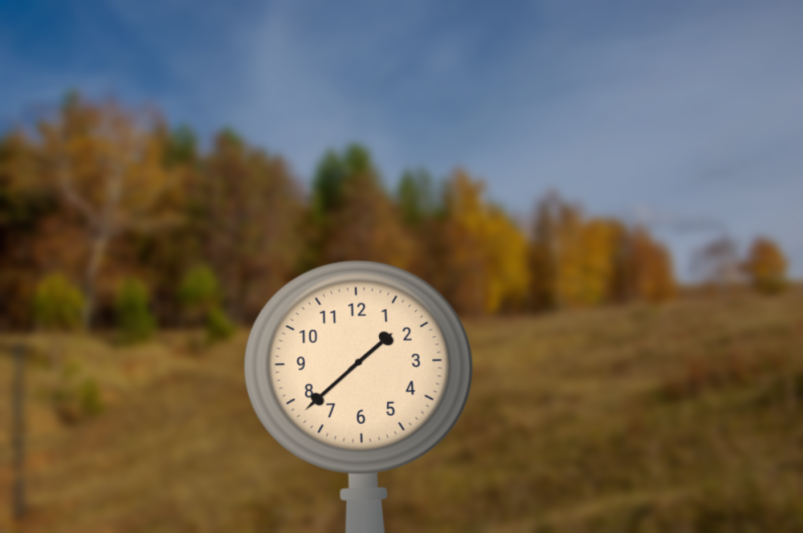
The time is 1,38
